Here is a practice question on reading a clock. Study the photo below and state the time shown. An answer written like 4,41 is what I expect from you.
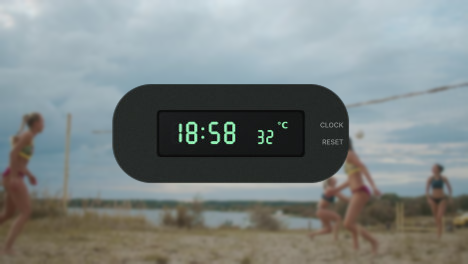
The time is 18,58
